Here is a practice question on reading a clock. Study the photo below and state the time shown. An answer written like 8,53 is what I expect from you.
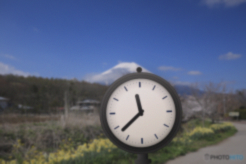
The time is 11,38
